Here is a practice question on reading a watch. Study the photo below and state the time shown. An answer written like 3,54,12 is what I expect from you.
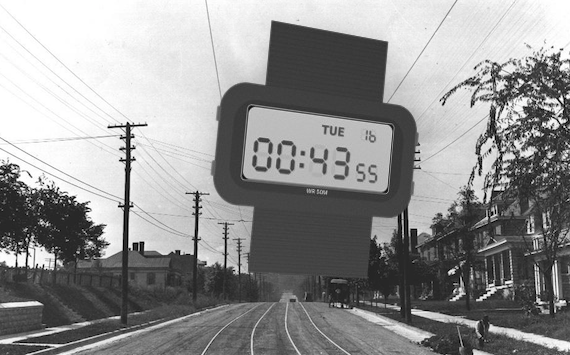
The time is 0,43,55
